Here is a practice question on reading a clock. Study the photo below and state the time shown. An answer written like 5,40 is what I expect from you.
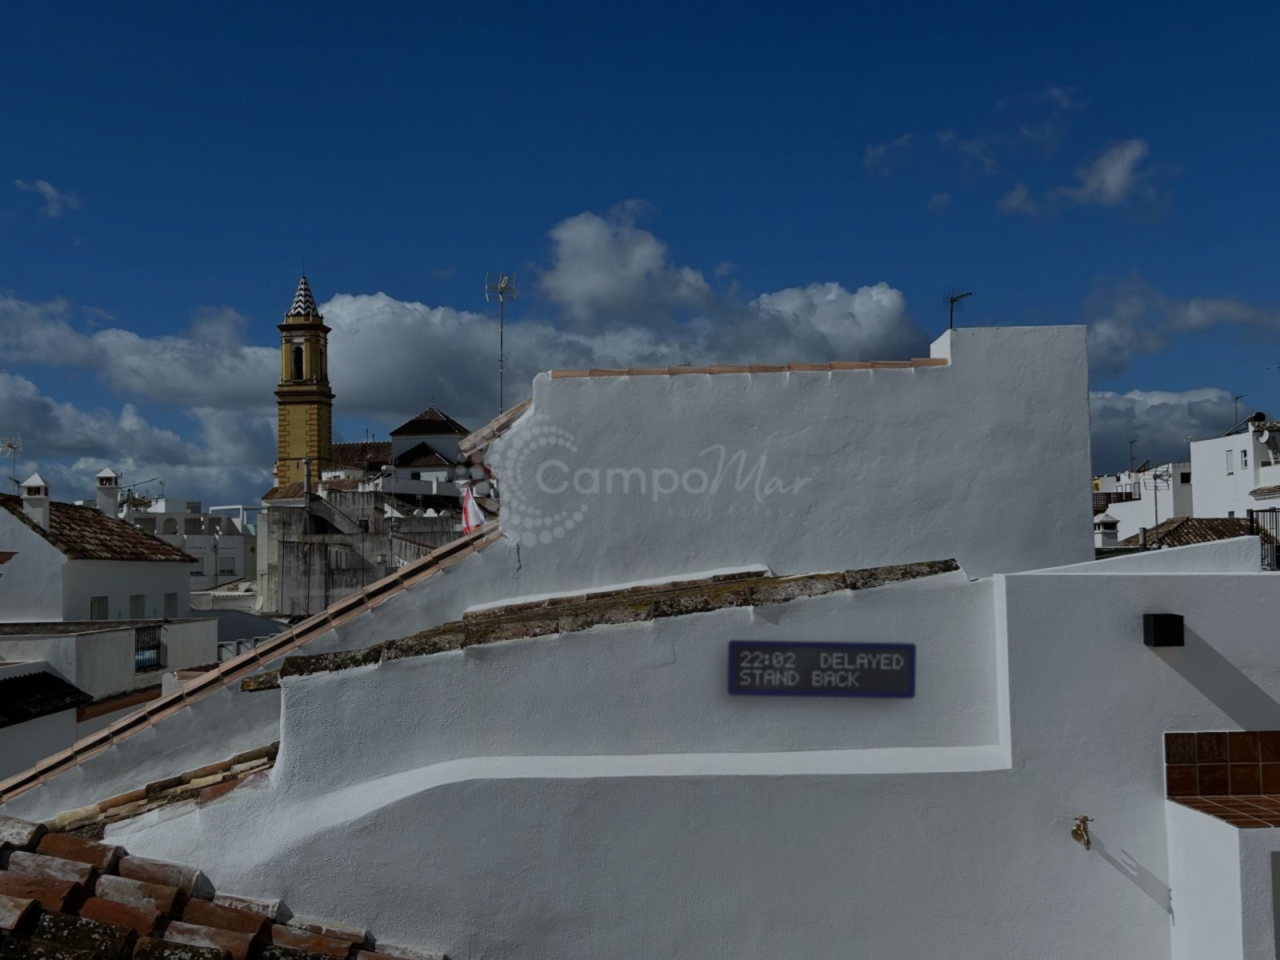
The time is 22,02
